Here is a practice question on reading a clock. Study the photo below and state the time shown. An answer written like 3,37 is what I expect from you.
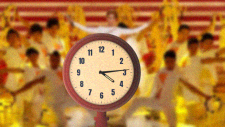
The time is 4,14
